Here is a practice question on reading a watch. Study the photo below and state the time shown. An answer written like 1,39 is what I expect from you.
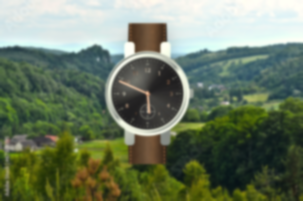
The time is 5,49
